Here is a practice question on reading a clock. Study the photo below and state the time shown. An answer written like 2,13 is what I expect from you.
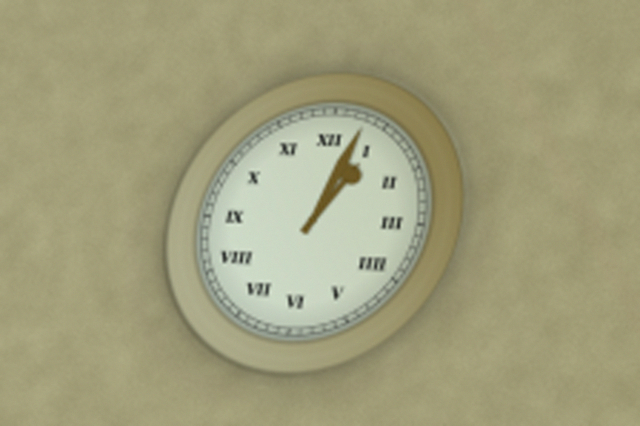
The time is 1,03
